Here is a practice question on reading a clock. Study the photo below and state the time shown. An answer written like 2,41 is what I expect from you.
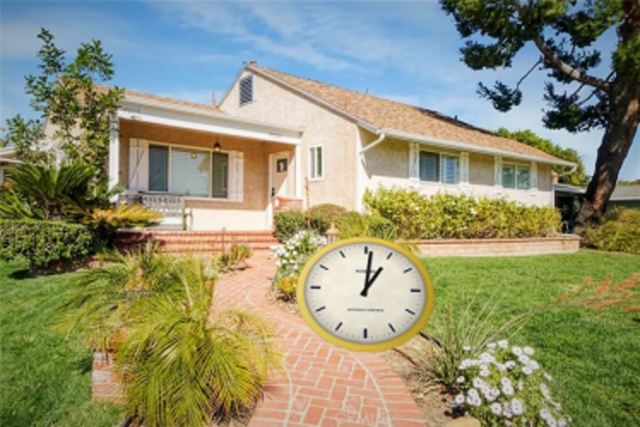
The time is 1,01
